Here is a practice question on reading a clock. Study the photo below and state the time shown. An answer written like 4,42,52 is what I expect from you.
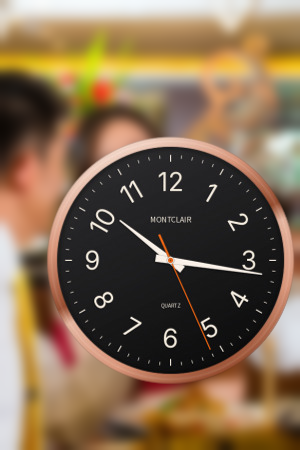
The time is 10,16,26
